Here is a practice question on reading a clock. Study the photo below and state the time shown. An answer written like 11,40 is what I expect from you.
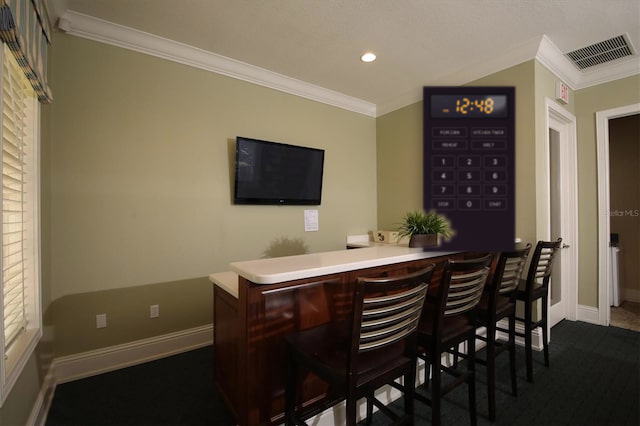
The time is 12,48
